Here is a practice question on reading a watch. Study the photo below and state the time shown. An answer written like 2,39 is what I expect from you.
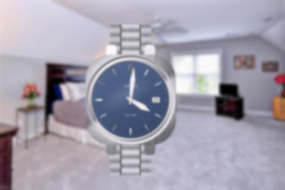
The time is 4,01
